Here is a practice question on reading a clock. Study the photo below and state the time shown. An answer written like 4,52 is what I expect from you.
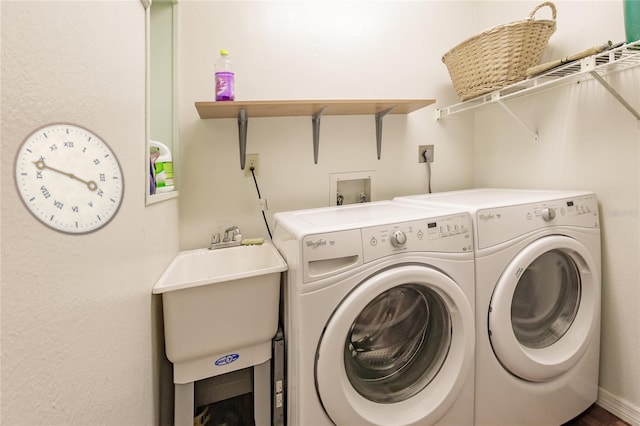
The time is 3,48
